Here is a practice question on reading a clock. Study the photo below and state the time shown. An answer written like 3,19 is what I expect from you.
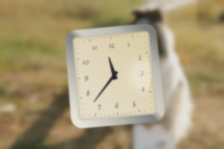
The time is 11,37
